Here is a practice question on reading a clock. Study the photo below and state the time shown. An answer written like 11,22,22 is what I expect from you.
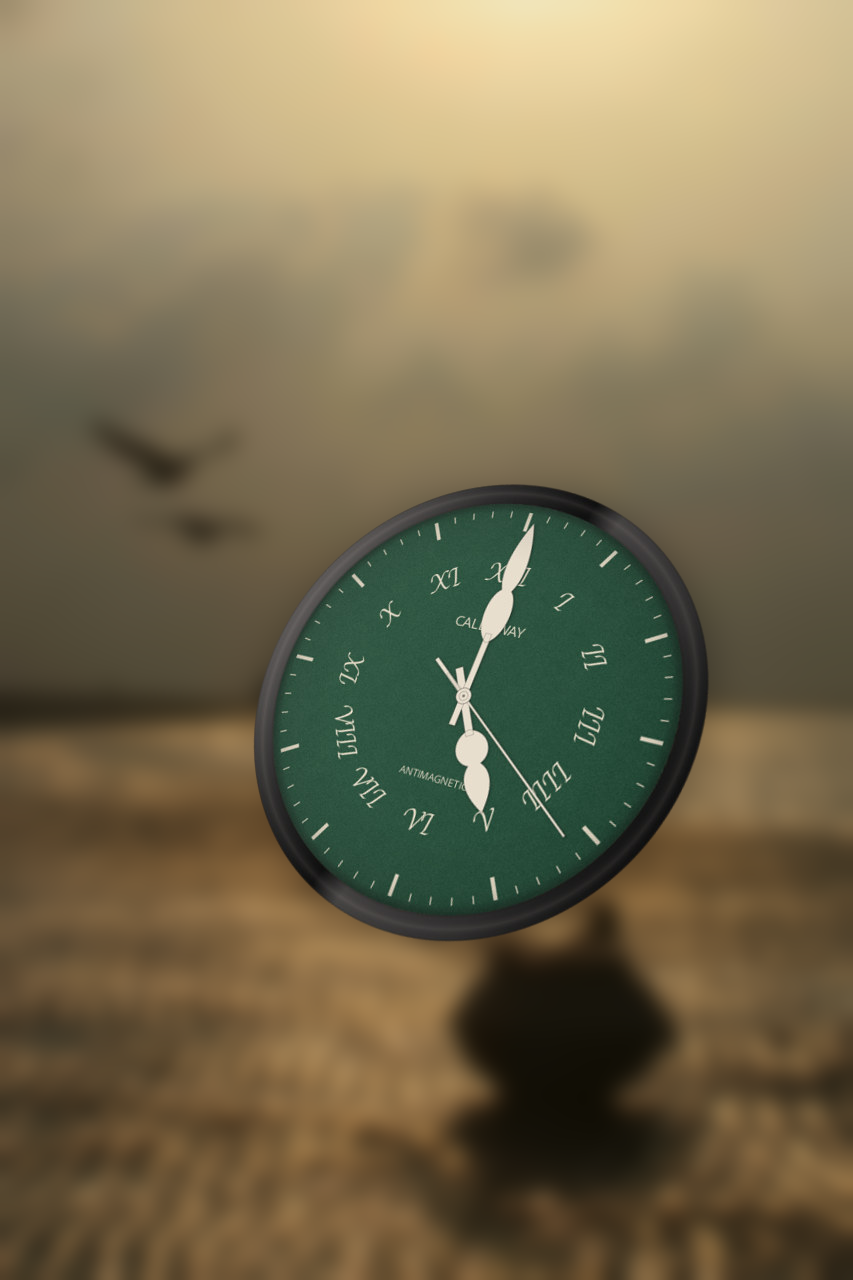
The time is 5,00,21
